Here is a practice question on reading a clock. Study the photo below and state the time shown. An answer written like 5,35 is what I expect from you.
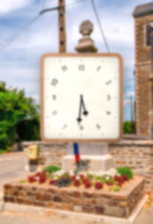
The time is 5,31
